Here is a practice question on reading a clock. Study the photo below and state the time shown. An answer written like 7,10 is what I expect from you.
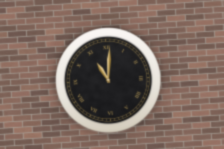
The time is 11,01
